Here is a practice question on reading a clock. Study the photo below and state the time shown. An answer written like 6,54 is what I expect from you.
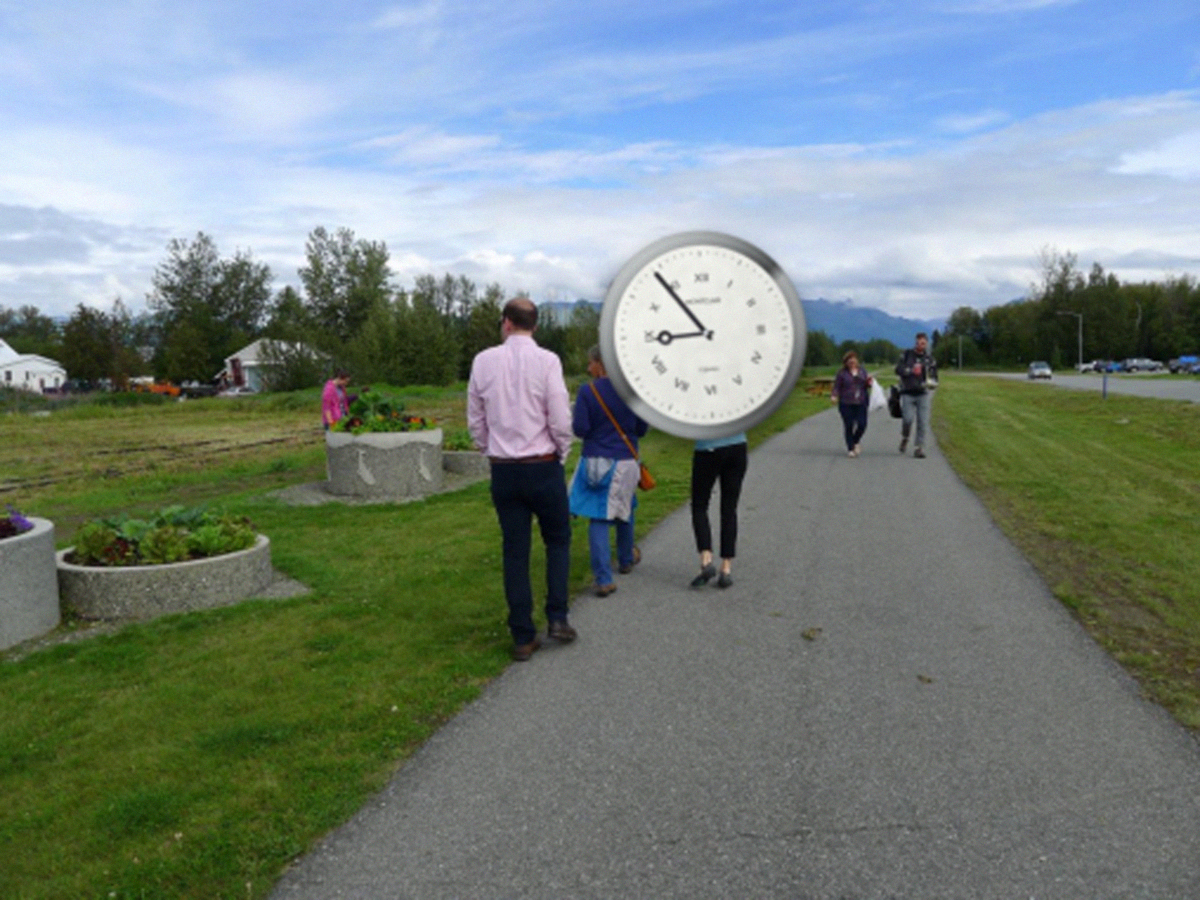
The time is 8,54
